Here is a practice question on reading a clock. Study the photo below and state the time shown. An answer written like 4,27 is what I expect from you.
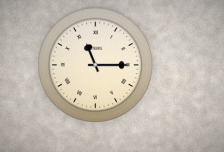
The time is 11,15
